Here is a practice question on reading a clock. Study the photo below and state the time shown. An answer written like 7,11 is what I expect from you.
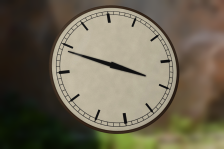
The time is 3,49
